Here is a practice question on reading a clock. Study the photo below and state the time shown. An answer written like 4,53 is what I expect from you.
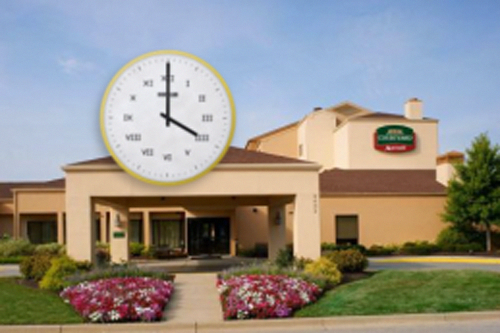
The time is 4,00
